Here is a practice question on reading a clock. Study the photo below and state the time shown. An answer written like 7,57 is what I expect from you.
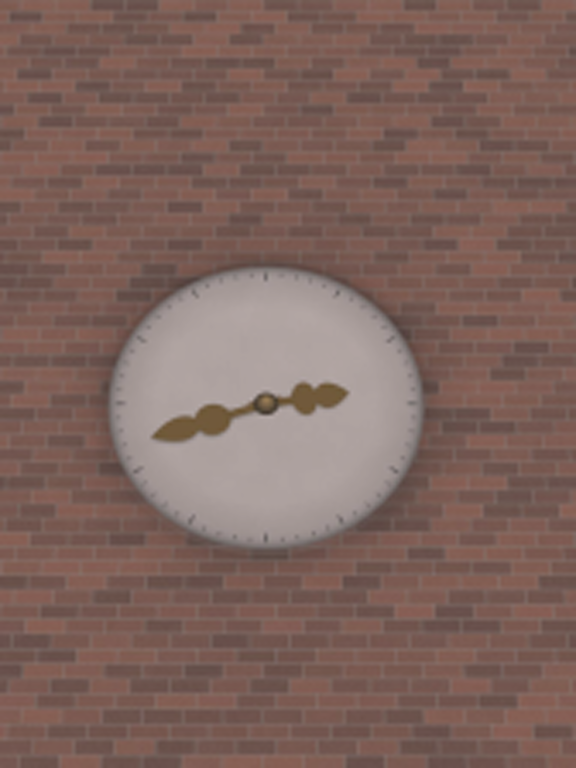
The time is 2,42
